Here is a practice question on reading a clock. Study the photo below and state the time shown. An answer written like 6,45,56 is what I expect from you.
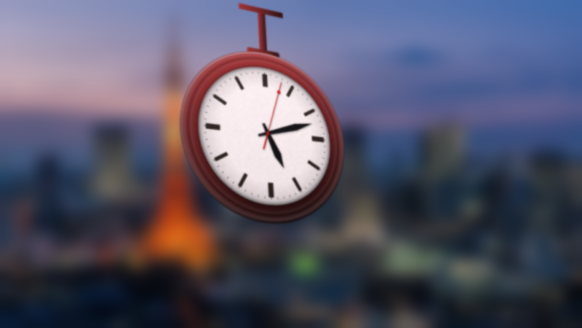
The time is 5,12,03
